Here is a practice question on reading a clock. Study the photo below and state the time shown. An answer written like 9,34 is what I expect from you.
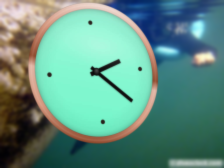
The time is 2,22
